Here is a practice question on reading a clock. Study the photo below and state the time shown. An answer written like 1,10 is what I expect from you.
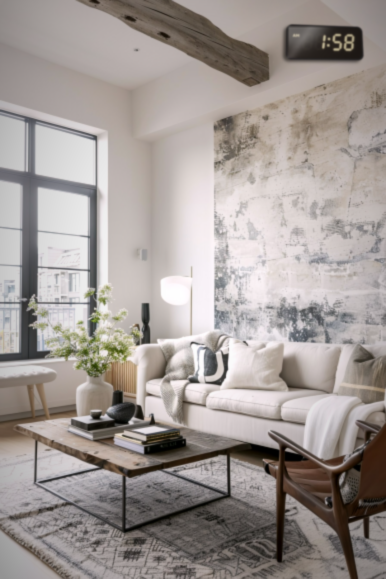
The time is 1,58
